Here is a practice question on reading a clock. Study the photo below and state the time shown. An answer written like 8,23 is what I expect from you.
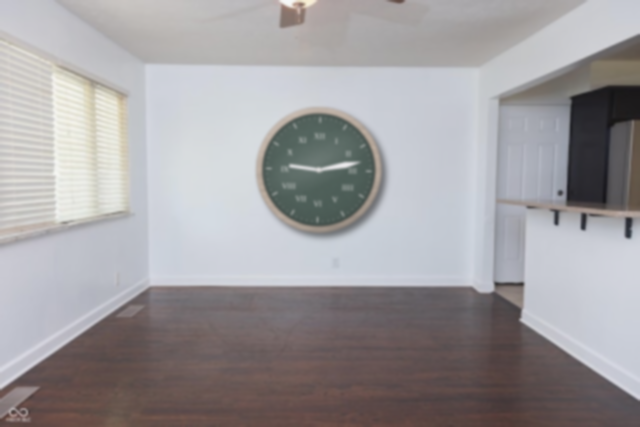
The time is 9,13
